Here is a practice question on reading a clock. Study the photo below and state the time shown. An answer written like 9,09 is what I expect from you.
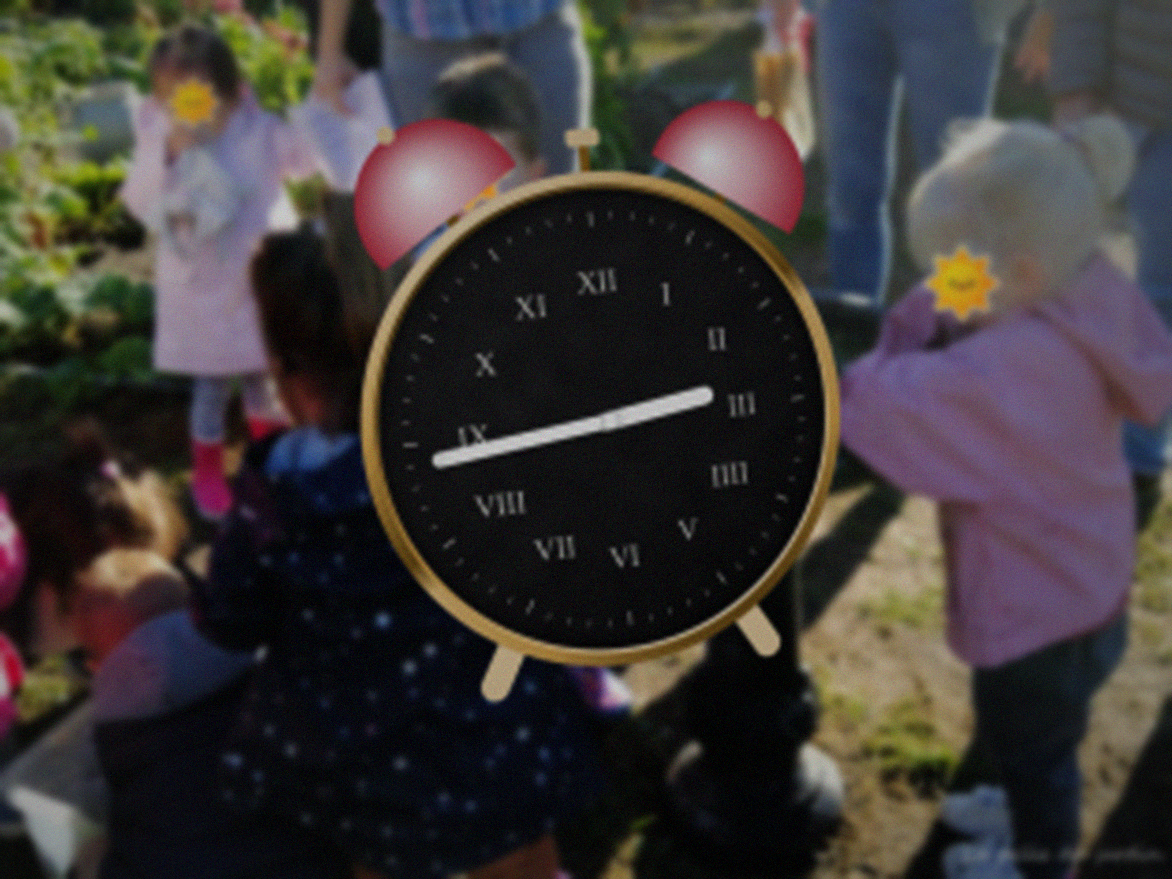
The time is 2,44
